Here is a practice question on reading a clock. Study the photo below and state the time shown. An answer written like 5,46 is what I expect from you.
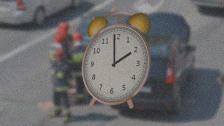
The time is 1,59
